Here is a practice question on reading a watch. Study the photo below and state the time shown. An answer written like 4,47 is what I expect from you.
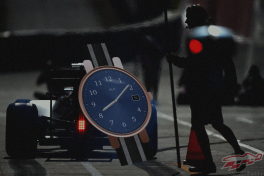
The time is 8,09
